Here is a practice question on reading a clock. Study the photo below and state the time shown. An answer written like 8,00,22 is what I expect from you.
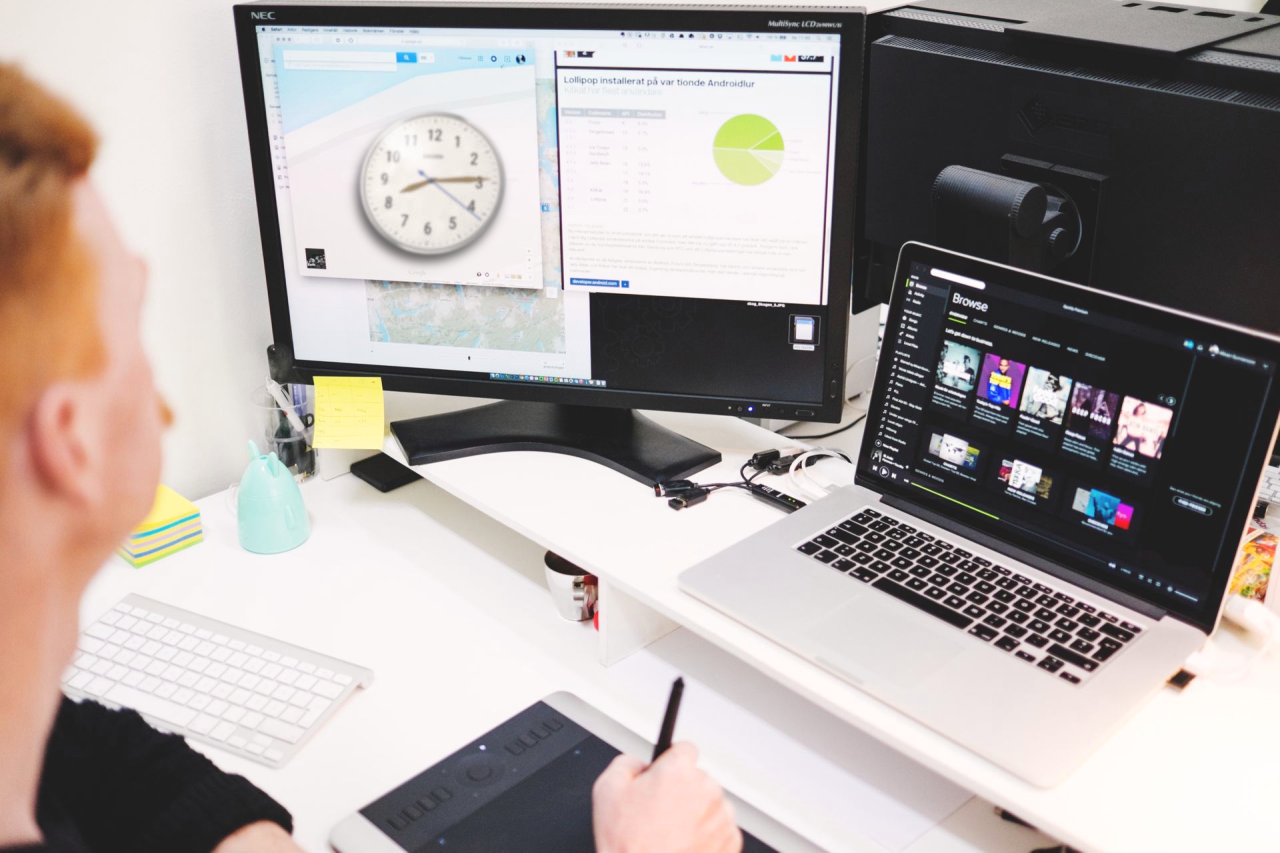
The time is 8,14,21
